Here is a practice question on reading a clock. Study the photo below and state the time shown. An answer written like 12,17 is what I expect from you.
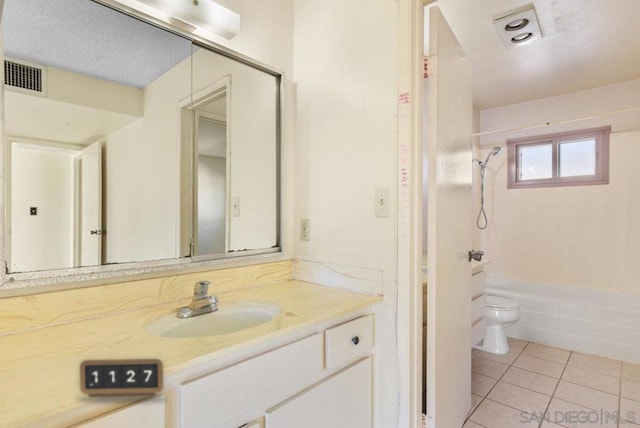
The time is 11,27
